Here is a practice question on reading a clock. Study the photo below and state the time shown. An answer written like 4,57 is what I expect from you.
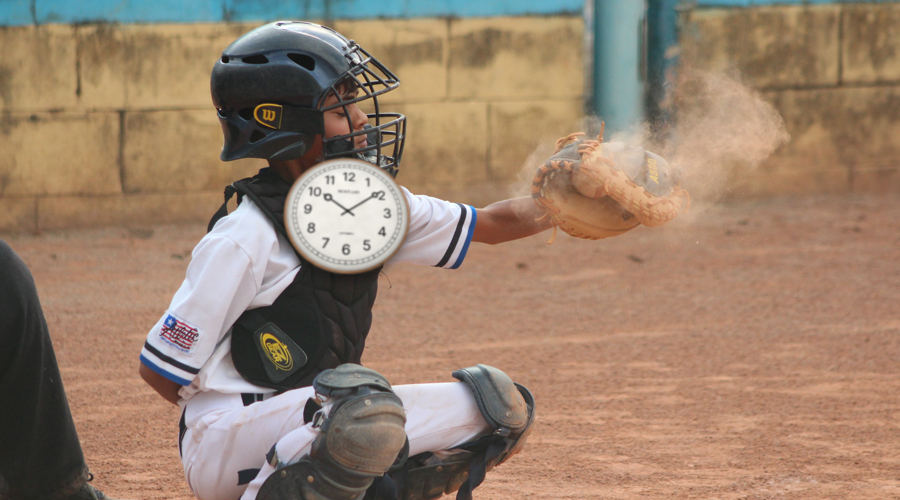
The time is 10,09
